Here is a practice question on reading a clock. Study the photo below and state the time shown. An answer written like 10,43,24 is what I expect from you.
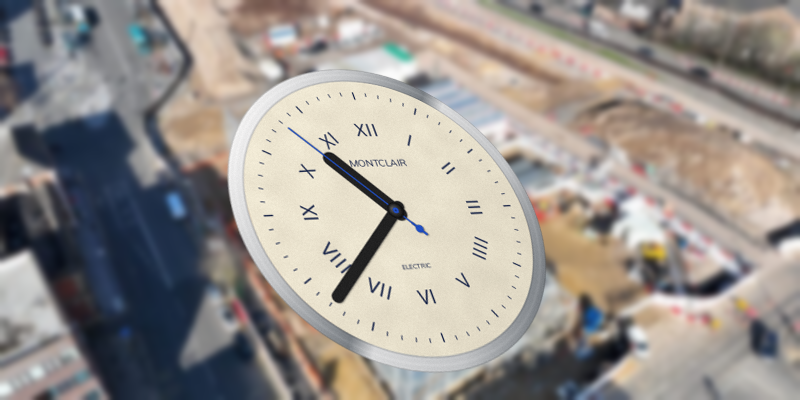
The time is 10,37,53
